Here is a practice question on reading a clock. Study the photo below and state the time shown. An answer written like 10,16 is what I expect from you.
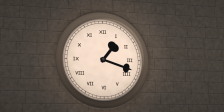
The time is 1,18
